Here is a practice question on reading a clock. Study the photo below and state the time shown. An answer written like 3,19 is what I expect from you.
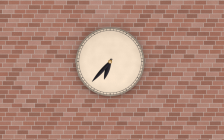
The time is 6,37
